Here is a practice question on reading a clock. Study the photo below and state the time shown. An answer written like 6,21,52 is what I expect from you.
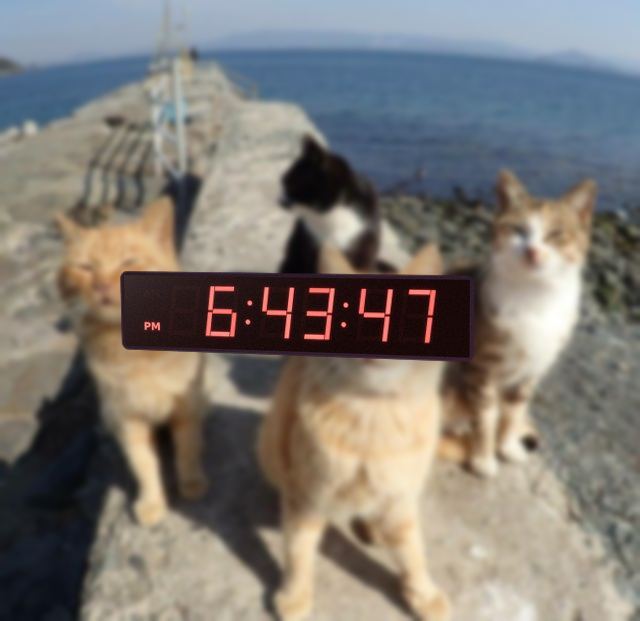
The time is 6,43,47
